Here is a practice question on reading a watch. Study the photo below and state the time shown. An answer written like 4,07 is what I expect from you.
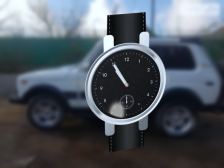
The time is 10,55
